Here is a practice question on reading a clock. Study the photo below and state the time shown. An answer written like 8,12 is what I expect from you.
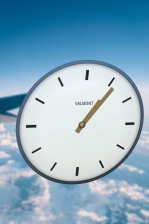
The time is 1,06
